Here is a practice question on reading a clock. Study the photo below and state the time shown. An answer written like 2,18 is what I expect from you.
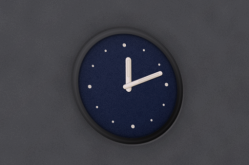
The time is 12,12
